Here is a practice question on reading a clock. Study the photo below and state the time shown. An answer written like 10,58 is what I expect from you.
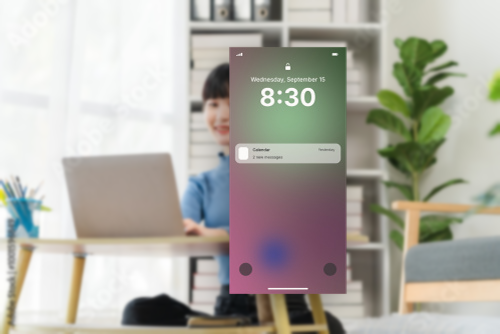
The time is 8,30
